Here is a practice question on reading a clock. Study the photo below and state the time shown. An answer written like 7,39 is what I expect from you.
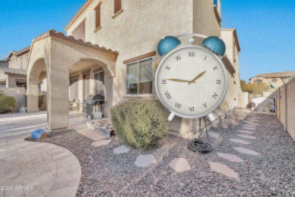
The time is 1,46
